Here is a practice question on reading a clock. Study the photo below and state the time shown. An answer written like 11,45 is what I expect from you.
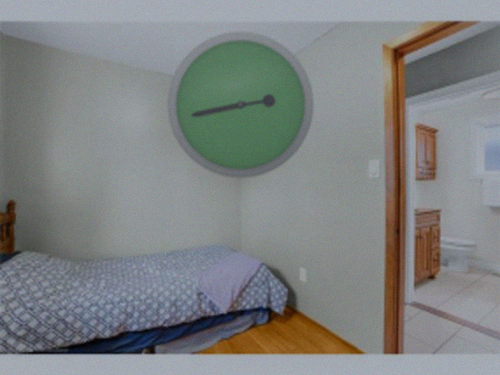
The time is 2,43
